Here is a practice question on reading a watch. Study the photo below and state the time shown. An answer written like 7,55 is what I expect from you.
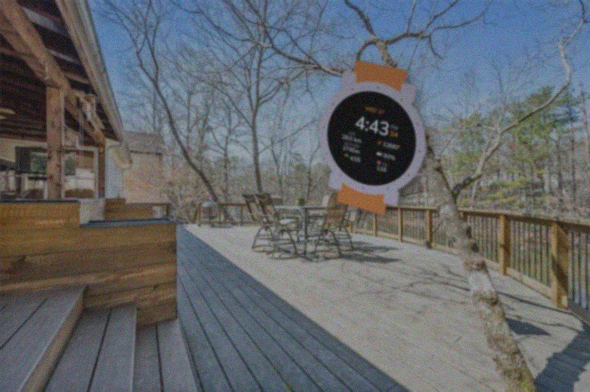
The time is 4,43
